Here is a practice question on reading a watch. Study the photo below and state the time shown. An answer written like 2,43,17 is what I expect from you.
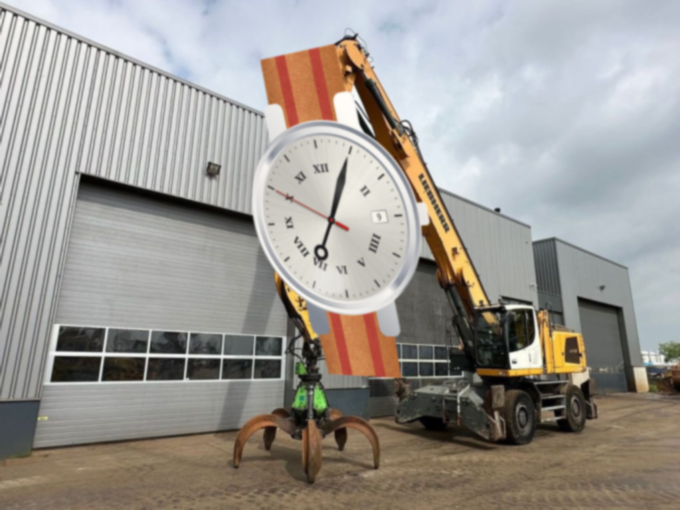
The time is 7,04,50
